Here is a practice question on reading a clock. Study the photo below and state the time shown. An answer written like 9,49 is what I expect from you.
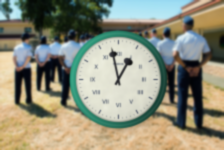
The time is 12,58
